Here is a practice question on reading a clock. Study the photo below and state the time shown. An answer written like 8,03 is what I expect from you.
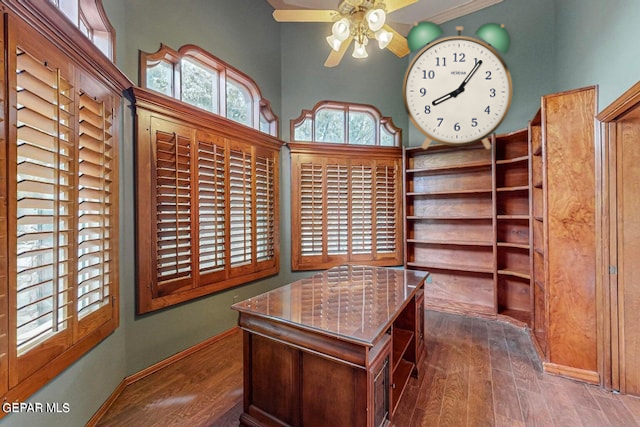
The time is 8,06
